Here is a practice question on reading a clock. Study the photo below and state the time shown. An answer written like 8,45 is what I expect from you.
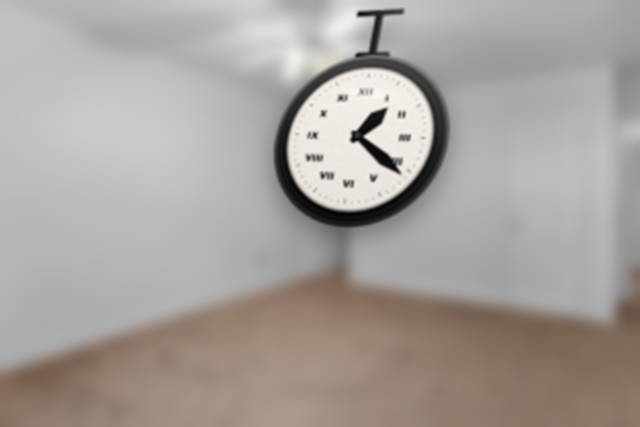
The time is 1,21
